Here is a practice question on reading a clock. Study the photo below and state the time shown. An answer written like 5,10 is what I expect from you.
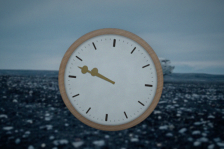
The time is 9,48
